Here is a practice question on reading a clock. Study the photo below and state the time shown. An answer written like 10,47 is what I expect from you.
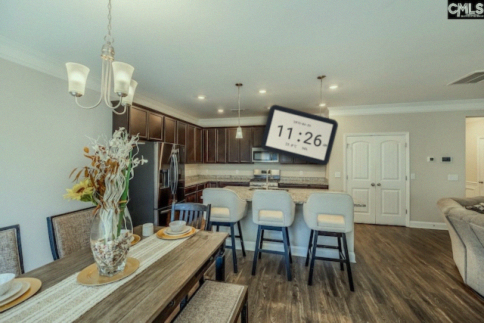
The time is 11,26
